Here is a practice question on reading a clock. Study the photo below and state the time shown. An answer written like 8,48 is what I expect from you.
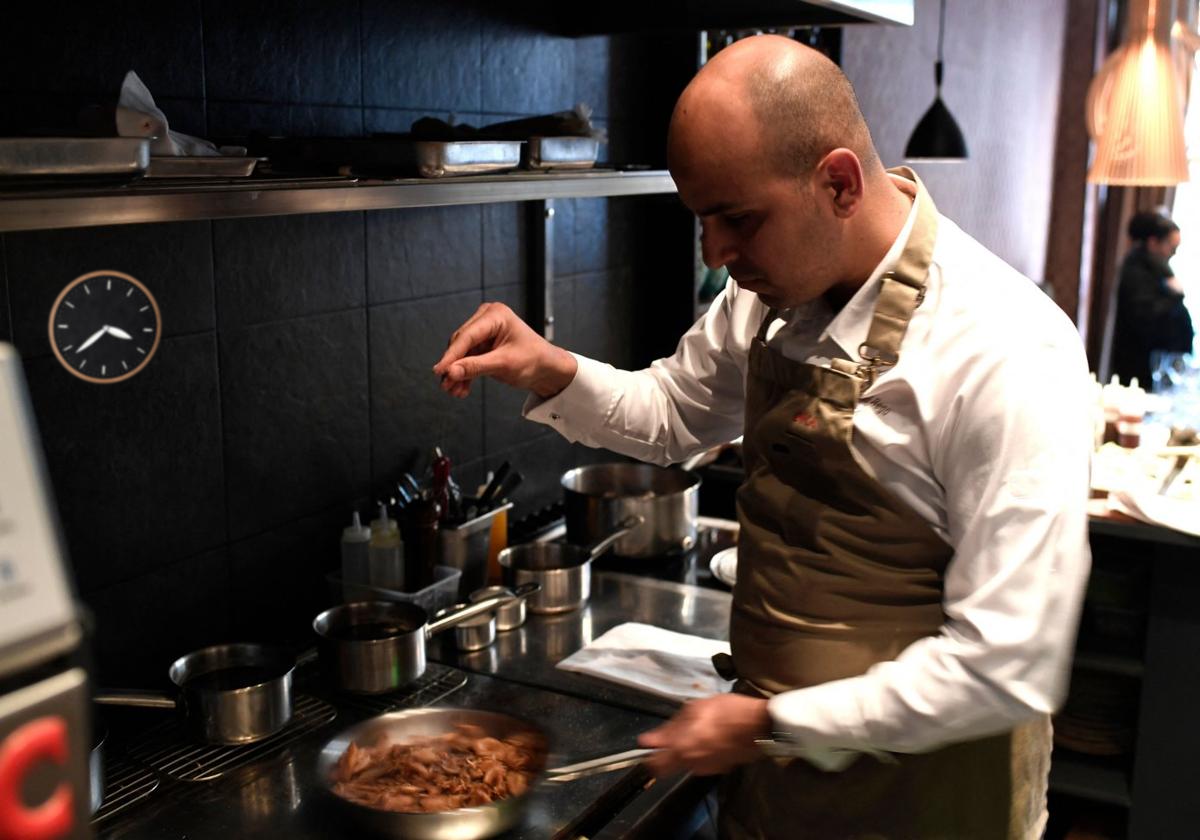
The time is 3,38
